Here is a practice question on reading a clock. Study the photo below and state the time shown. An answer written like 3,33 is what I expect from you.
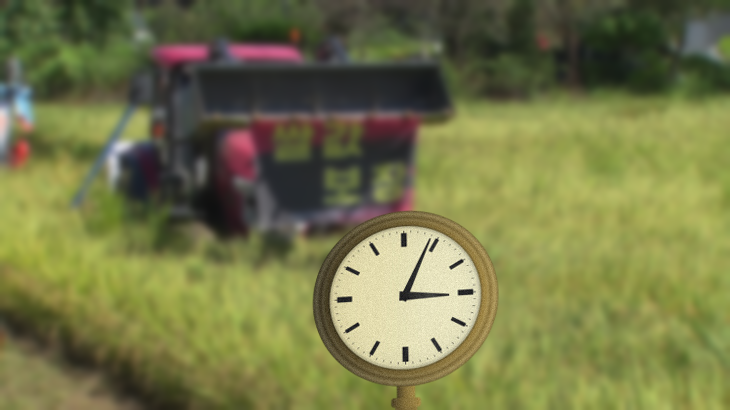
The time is 3,04
